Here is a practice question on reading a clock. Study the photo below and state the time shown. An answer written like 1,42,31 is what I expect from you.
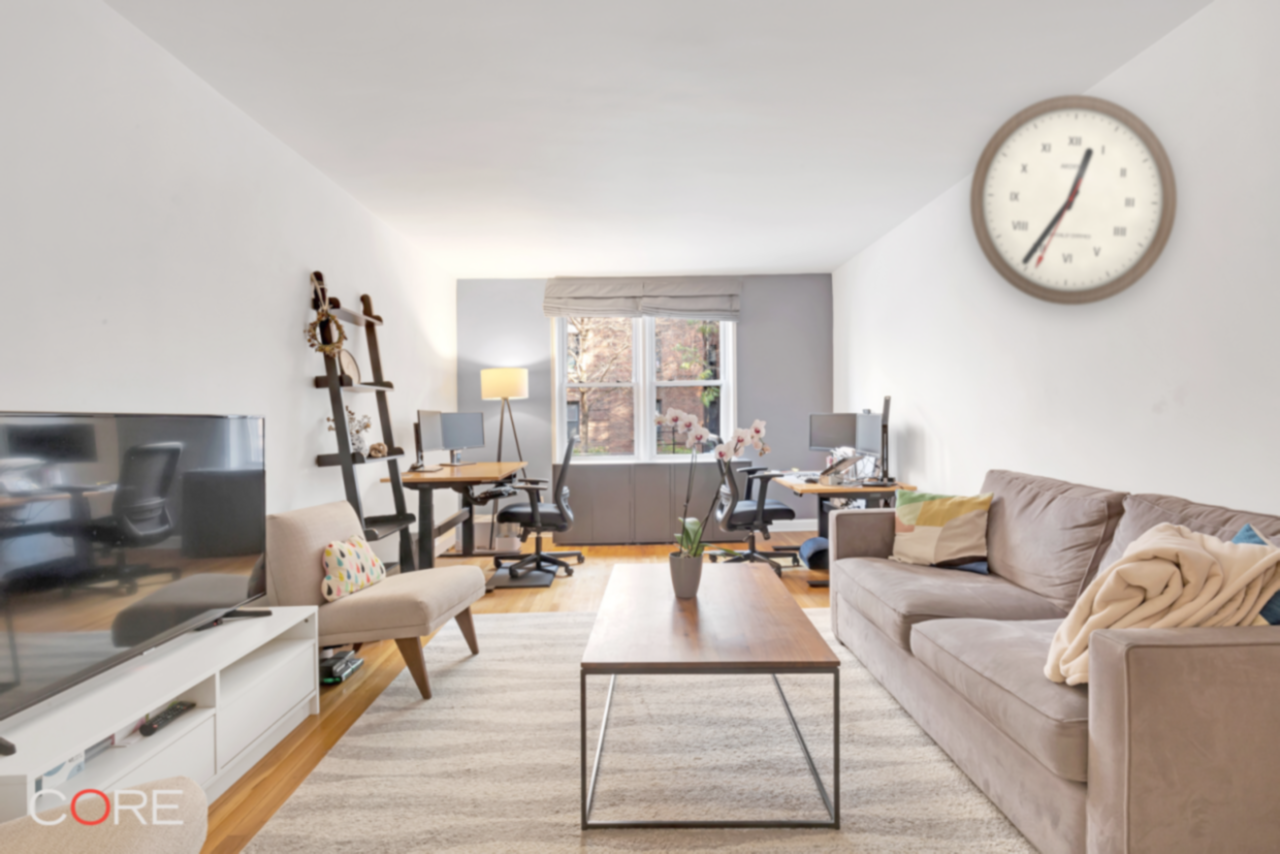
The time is 12,35,34
